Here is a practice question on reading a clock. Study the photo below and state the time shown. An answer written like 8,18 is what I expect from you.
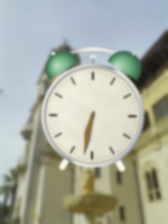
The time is 6,32
